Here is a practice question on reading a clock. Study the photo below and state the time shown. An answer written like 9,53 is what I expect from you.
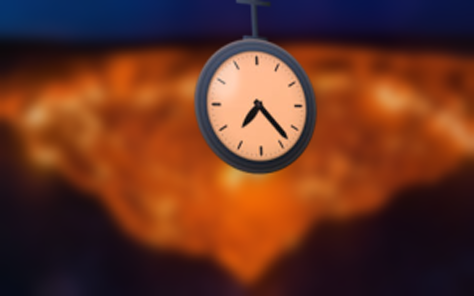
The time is 7,23
